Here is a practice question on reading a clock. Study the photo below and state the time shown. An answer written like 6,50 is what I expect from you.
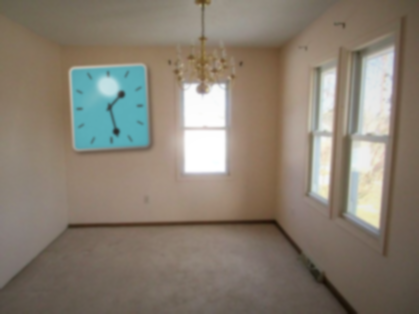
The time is 1,28
